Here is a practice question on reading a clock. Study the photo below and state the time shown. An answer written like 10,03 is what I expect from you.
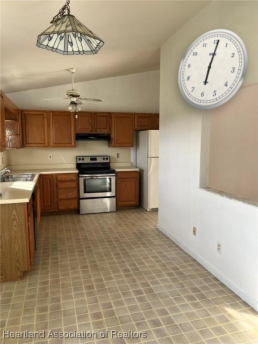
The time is 6,01
